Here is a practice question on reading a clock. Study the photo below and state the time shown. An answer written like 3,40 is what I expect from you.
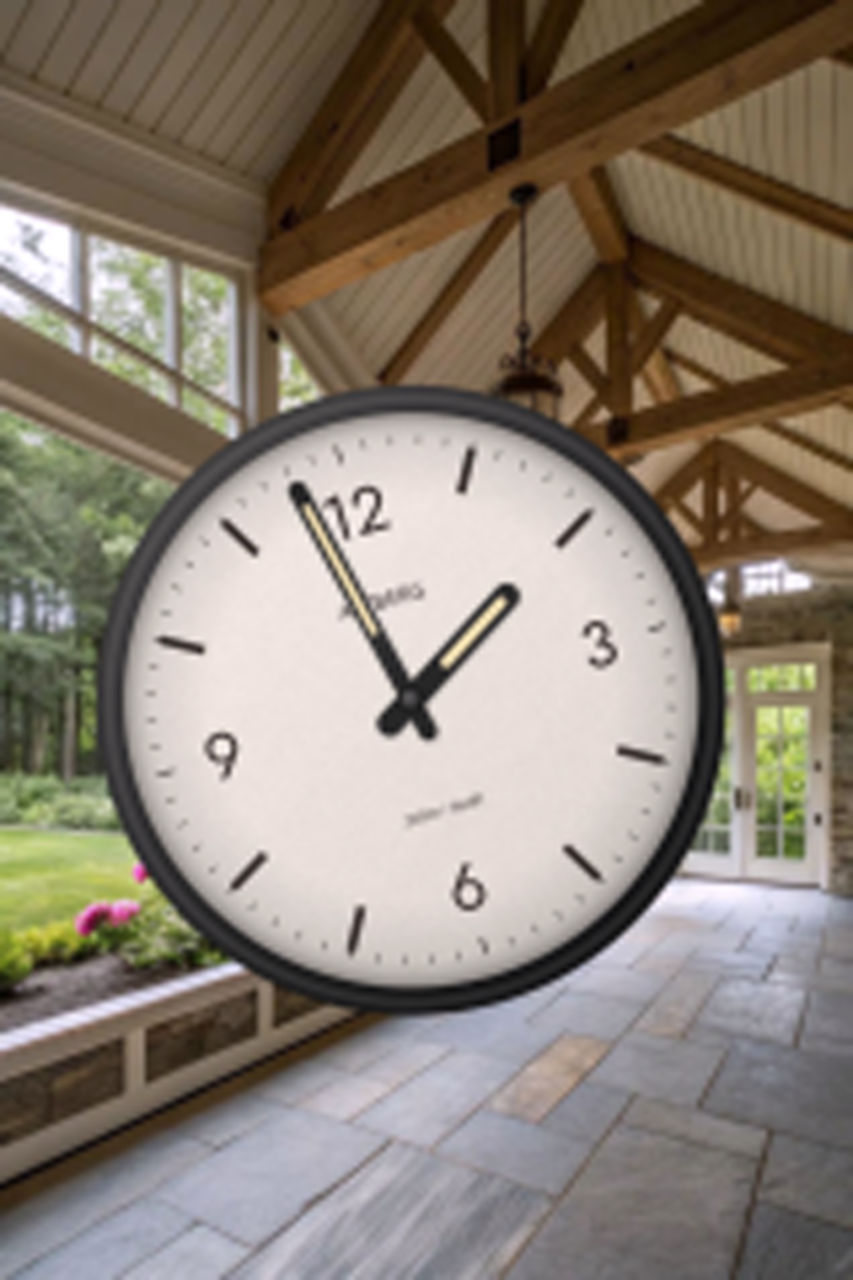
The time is 1,58
